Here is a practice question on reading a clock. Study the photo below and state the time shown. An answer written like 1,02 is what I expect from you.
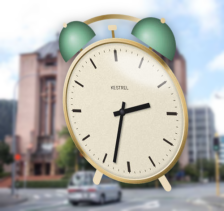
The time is 2,33
